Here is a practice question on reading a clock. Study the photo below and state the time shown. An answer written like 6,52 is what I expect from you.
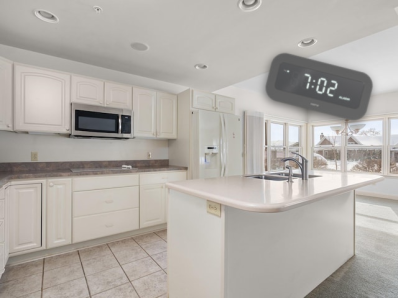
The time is 7,02
